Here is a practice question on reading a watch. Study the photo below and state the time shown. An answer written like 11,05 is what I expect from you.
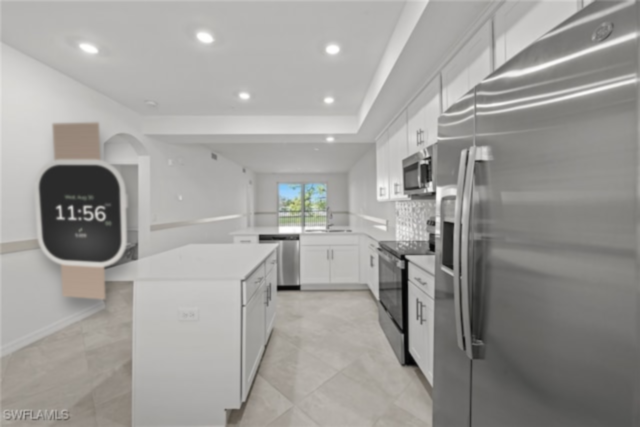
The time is 11,56
